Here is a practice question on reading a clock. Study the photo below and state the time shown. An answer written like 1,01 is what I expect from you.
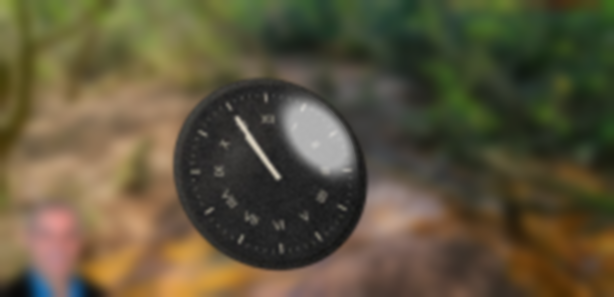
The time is 10,55
